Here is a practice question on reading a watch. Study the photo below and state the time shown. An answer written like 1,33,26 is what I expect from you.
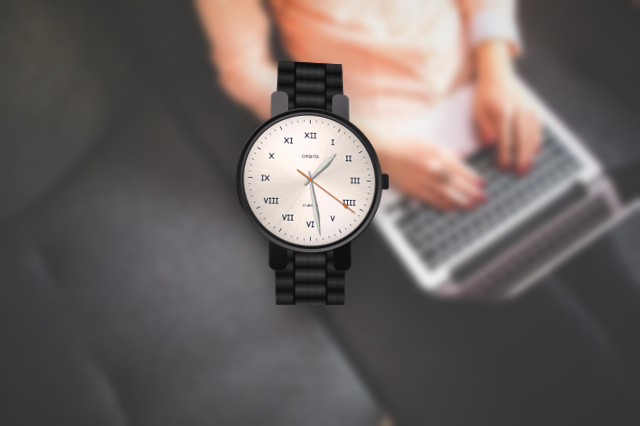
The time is 1,28,21
